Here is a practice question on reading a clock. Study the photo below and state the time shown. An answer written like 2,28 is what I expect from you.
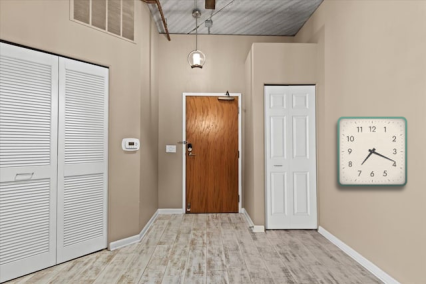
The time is 7,19
